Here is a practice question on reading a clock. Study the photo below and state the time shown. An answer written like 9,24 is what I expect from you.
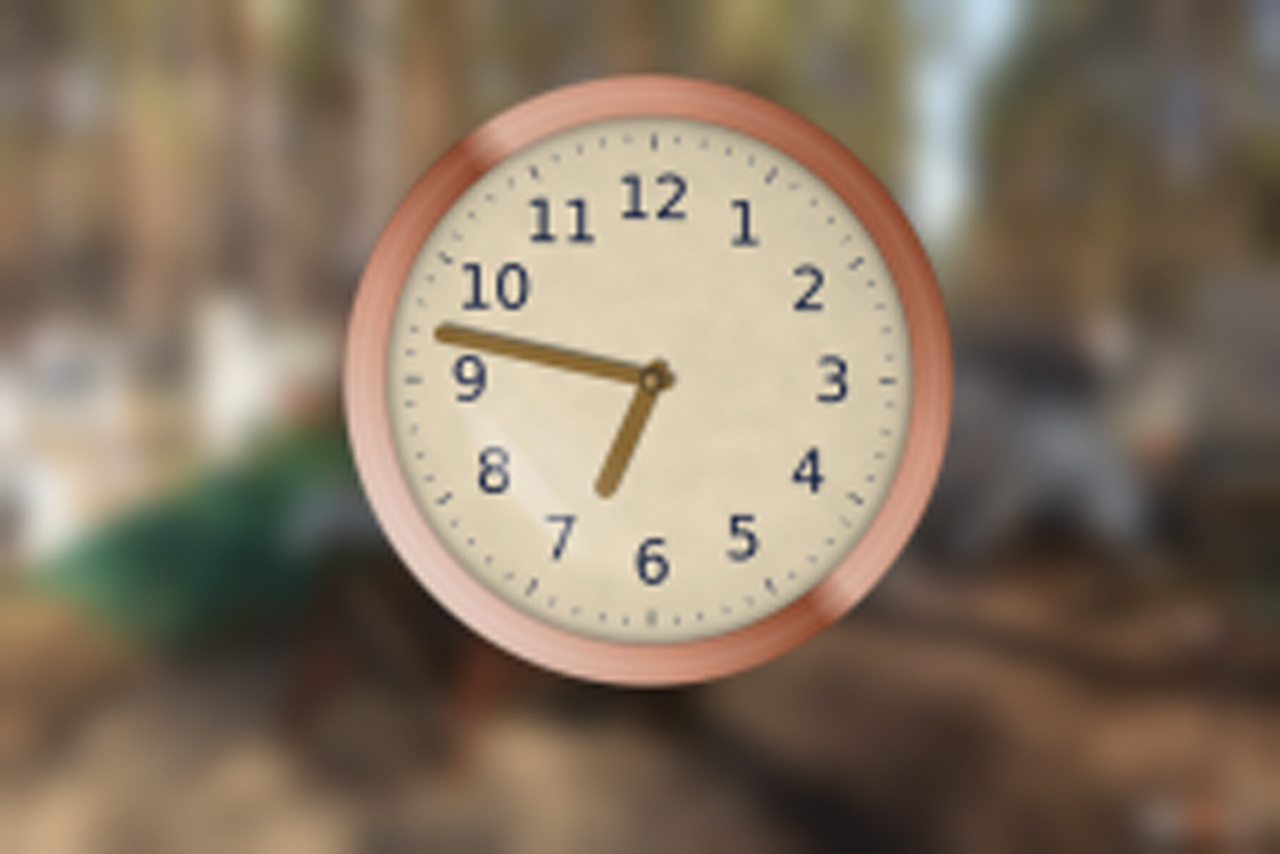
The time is 6,47
